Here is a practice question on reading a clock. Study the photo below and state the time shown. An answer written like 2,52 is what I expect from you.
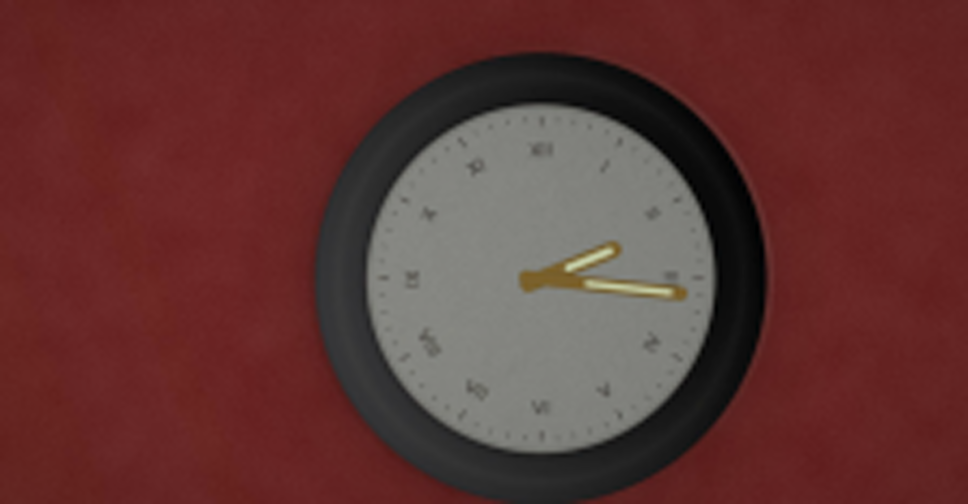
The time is 2,16
